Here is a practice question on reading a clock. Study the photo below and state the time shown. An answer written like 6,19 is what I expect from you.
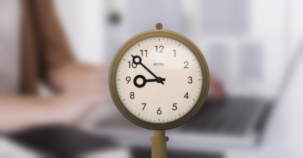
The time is 8,52
